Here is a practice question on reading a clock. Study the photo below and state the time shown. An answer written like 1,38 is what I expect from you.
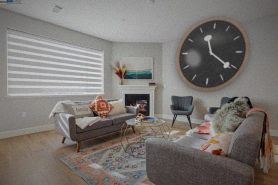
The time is 11,21
